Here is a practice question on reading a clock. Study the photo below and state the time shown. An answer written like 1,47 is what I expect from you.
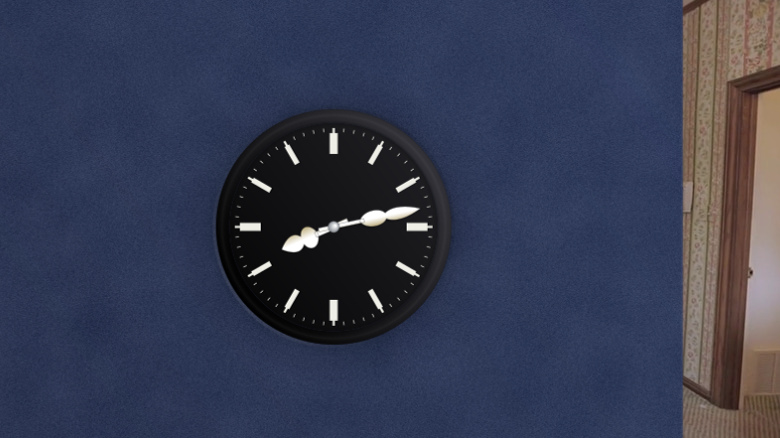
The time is 8,13
